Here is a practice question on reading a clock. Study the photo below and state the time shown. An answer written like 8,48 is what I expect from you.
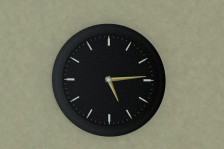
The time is 5,14
